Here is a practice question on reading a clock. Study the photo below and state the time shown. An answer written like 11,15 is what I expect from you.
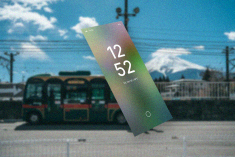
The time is 12,52
